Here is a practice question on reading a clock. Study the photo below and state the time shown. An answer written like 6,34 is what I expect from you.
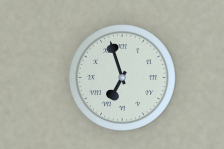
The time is 6,57
